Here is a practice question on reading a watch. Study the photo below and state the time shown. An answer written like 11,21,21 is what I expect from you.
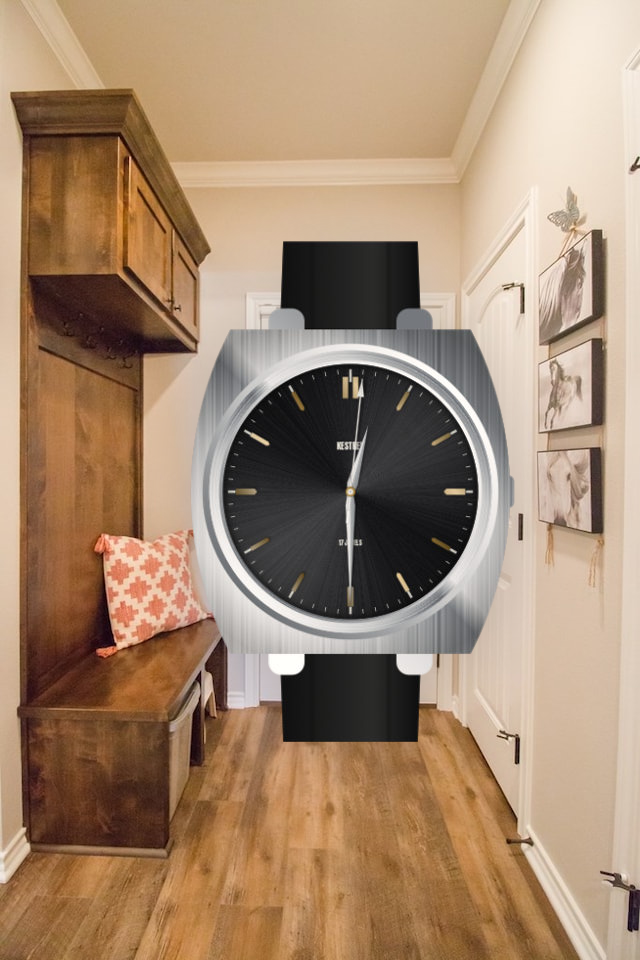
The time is 12,30,01
